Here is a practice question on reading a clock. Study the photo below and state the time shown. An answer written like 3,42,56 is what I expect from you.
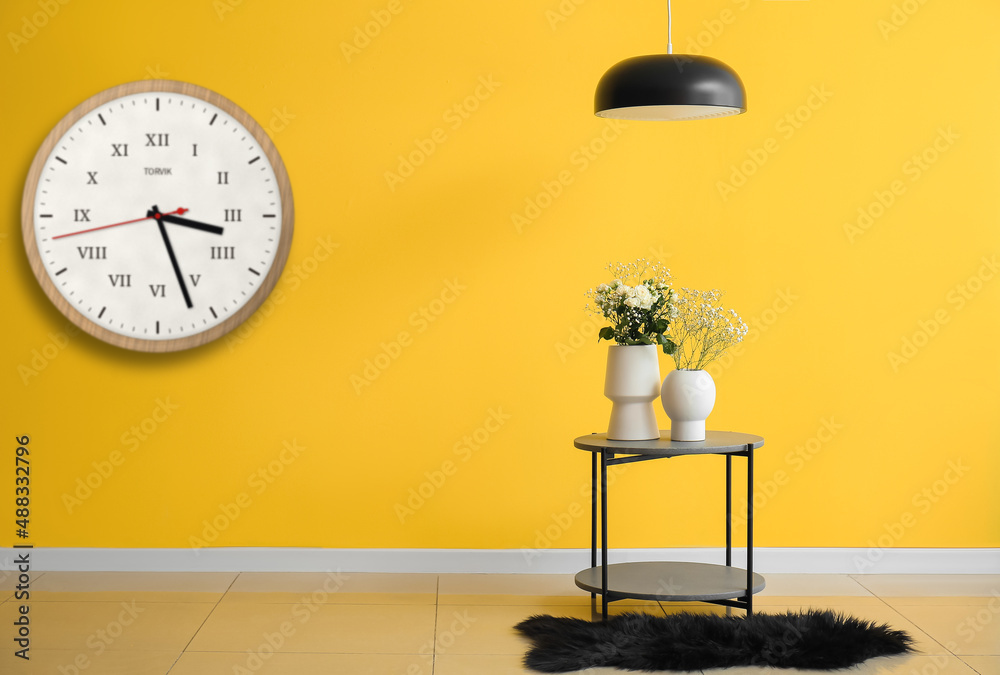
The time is 3,26,43
